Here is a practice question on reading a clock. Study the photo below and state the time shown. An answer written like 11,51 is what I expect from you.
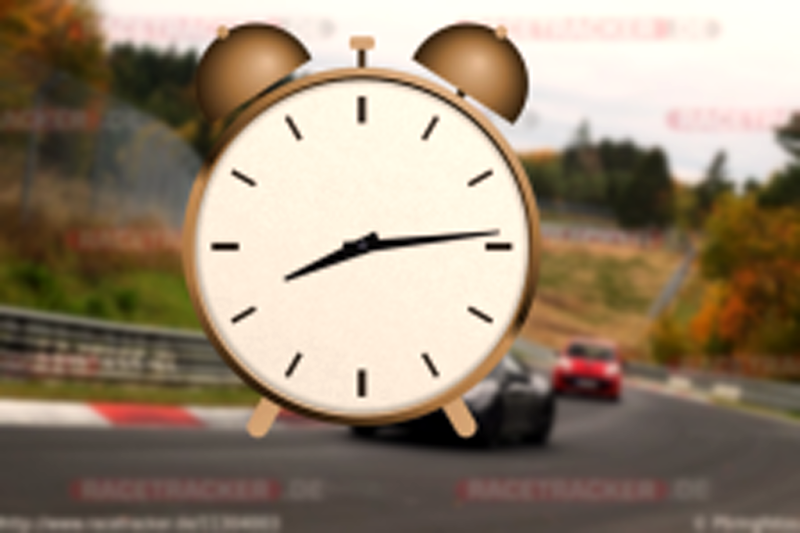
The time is 8,14
